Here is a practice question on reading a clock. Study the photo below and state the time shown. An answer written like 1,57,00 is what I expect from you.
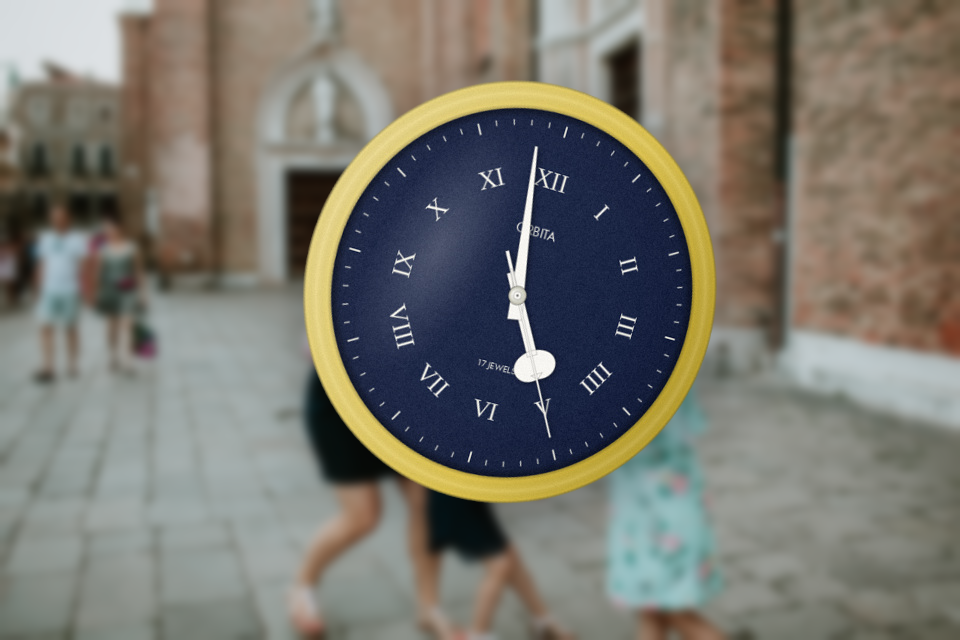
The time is 4,58,25
